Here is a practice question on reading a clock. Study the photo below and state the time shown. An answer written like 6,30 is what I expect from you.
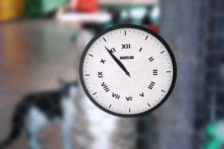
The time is 10,54
